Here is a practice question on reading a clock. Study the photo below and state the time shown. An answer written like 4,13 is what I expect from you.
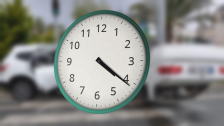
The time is 4,21
